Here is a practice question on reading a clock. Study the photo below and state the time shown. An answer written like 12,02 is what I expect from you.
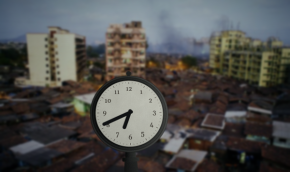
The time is 6,41
